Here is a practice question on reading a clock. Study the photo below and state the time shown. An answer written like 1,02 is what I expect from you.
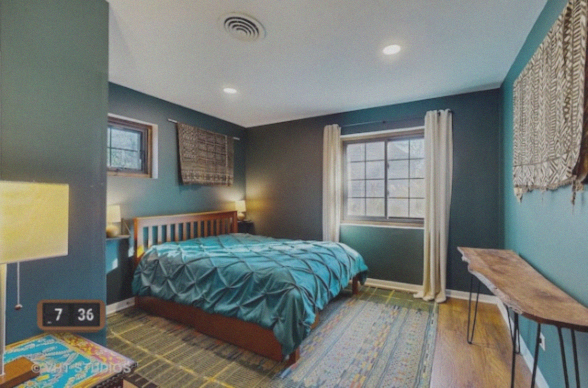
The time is 7,36
